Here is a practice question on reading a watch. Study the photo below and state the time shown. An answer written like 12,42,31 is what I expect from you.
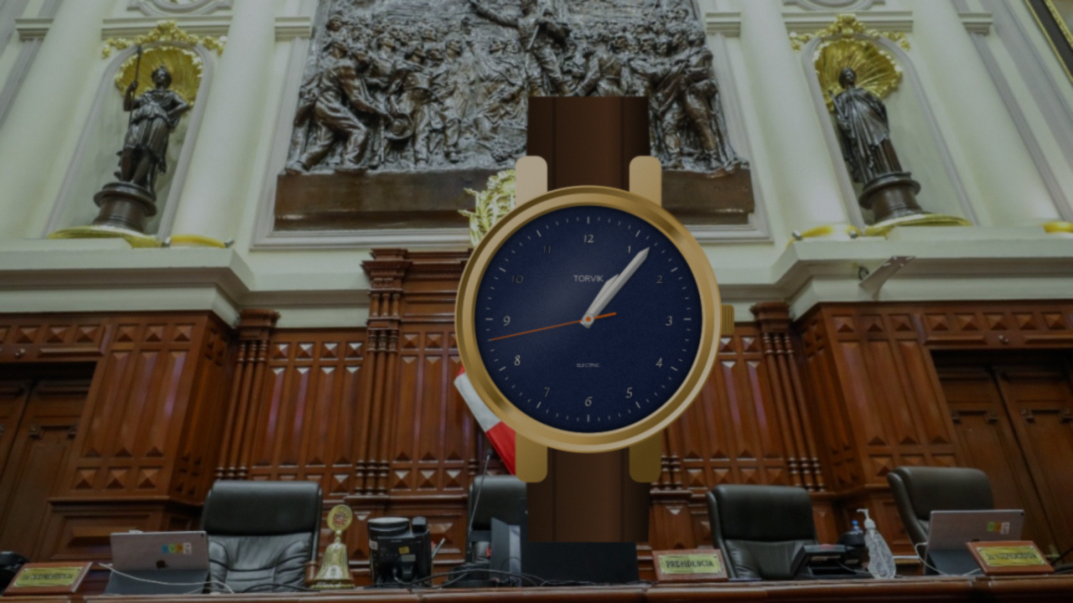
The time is 1,06,43
